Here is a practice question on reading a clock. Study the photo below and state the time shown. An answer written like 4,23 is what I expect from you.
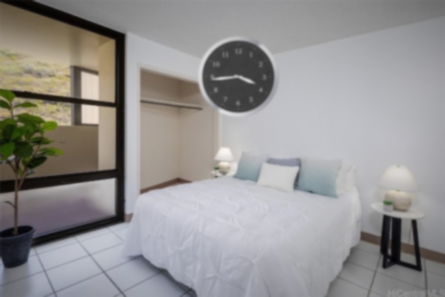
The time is 3,44
